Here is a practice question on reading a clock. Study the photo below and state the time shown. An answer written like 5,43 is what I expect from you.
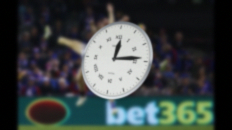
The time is 12,14
